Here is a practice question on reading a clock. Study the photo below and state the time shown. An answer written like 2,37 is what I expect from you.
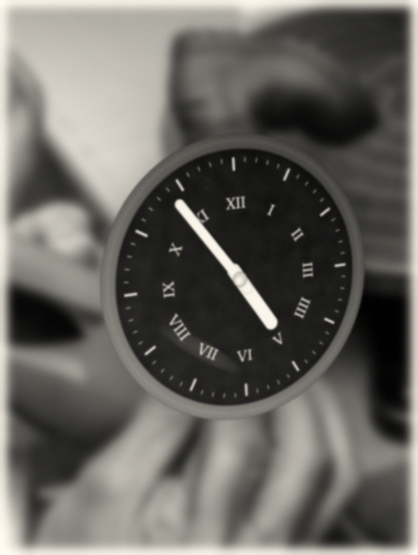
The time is 4,54
